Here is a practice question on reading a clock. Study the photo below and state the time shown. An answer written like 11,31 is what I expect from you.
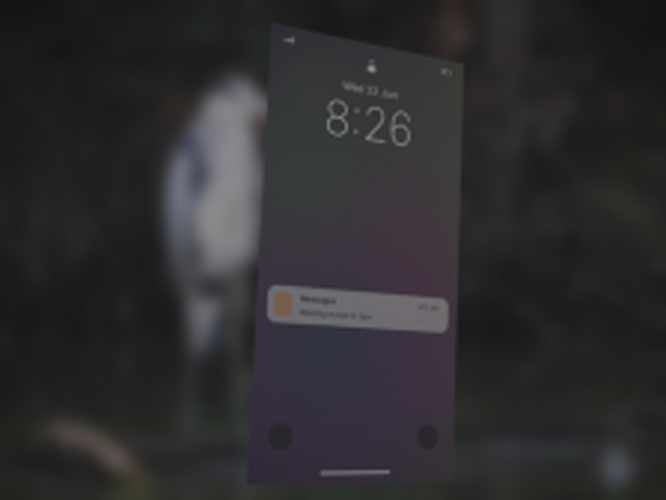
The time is 8,26
